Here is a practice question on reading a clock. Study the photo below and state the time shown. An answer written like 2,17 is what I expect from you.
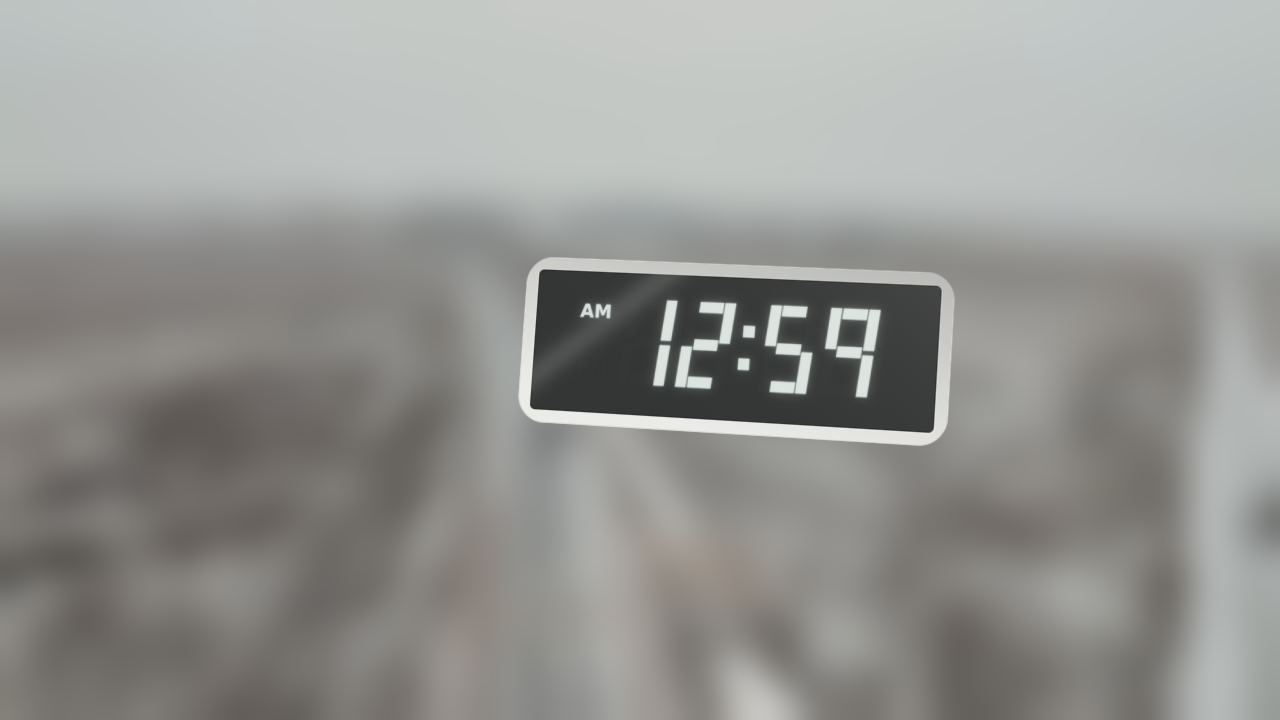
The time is 12,59
